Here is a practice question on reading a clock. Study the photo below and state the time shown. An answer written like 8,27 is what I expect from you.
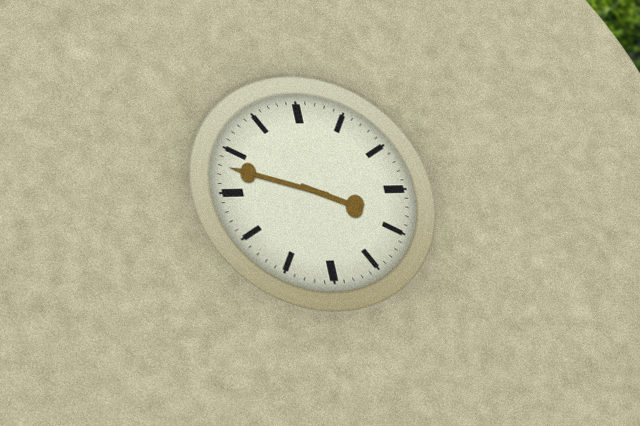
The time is 3,48
